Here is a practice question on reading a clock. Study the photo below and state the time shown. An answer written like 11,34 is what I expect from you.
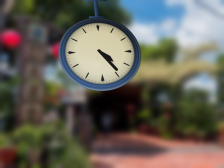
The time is 4,24
